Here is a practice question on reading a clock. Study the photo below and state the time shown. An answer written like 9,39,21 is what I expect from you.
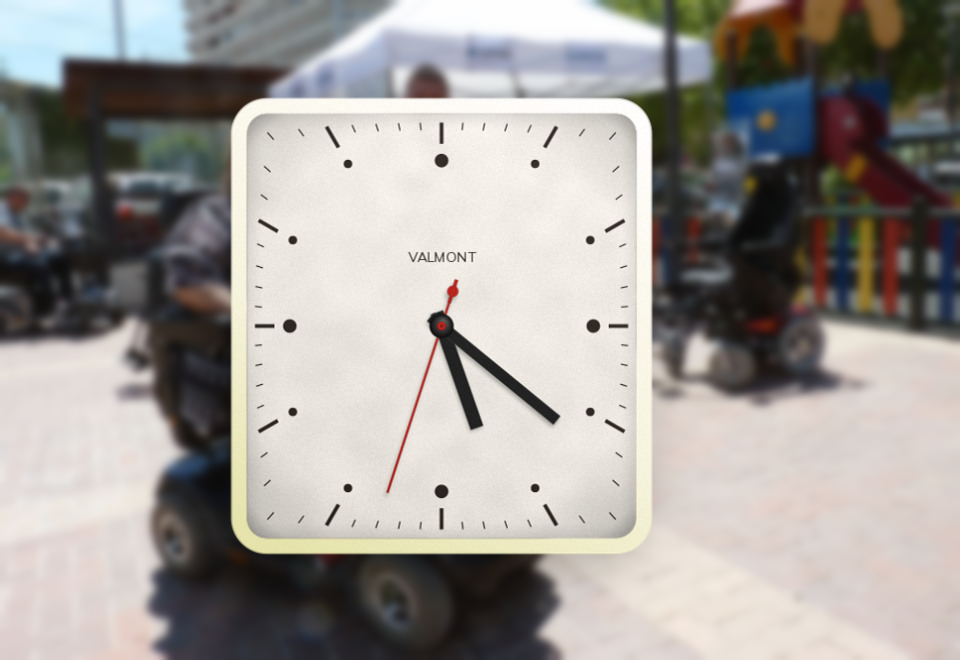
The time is 5,21,33
